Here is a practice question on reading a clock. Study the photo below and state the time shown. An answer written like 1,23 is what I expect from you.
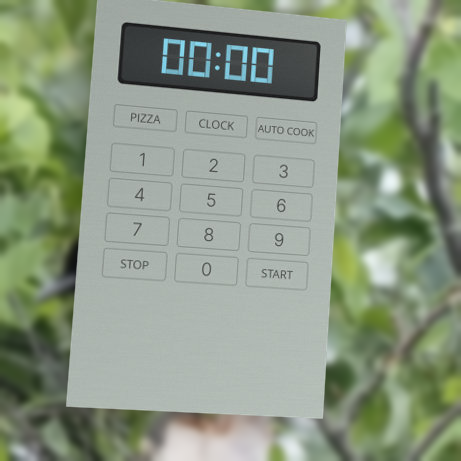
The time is 0,00
